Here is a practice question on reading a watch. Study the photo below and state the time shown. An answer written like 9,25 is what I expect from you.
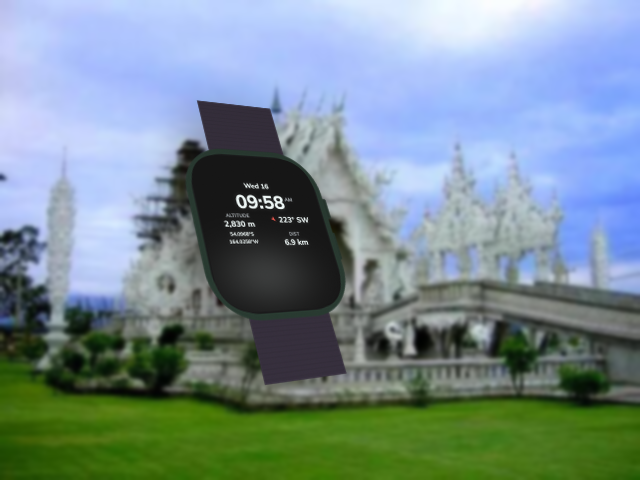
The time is 9,58
